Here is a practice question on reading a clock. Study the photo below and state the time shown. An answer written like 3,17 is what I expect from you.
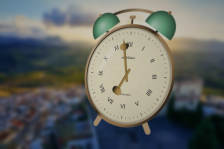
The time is 6,58
